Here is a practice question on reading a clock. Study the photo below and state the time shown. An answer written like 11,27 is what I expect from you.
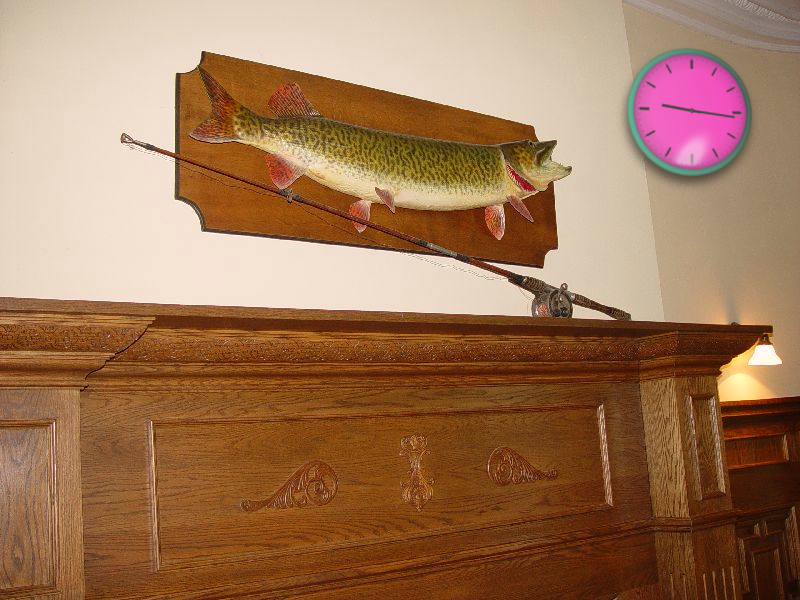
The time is 9,16
